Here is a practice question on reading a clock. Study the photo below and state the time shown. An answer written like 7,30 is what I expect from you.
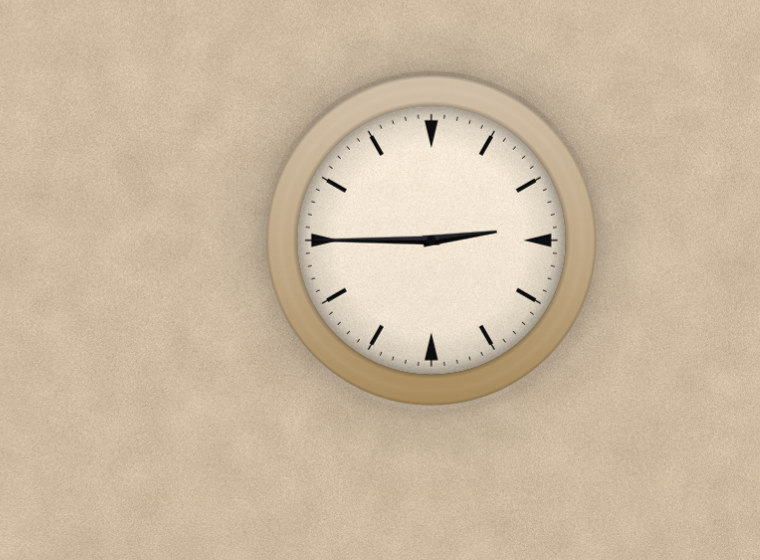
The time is 2,45
